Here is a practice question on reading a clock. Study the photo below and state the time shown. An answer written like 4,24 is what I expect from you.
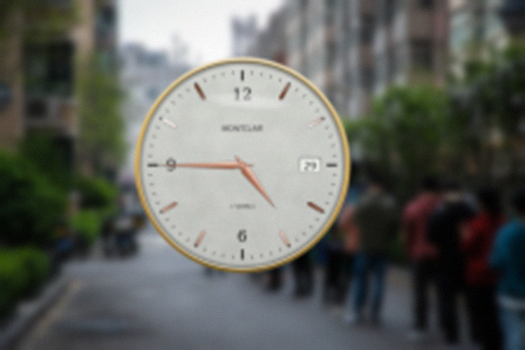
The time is 4,45
